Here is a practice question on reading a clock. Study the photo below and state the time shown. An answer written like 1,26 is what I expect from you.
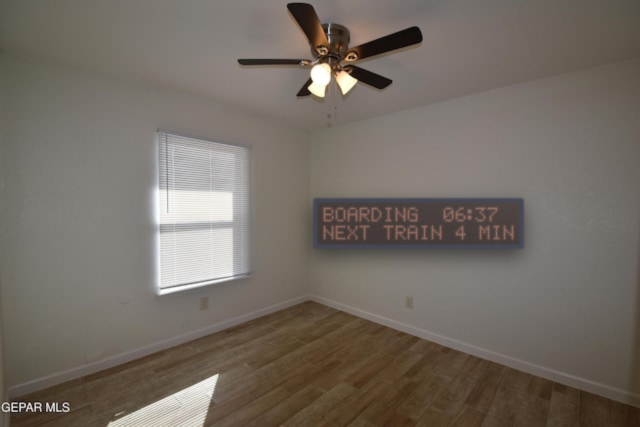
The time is 6,37
